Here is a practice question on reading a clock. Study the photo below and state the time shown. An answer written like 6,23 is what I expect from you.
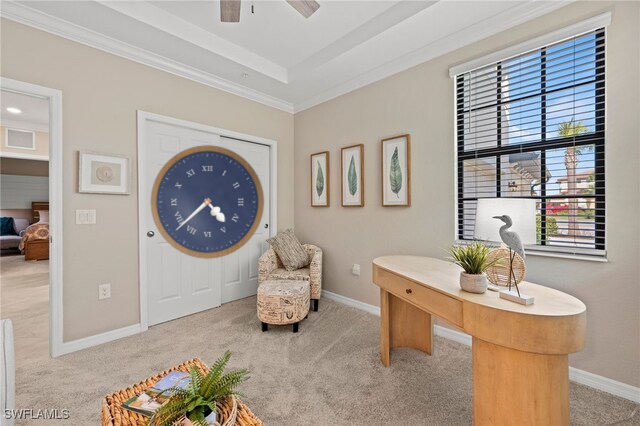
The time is 4,38
